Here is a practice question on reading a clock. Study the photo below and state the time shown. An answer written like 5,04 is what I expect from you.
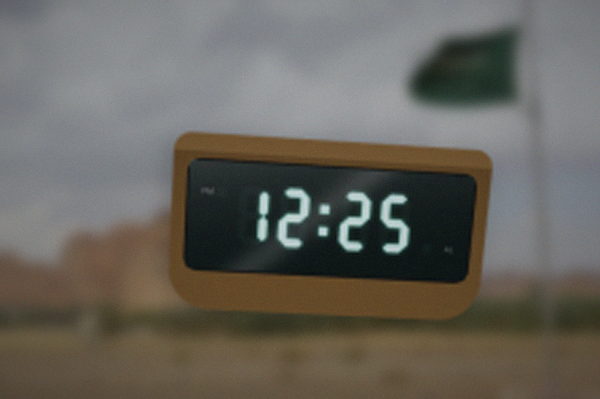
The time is 12,25
